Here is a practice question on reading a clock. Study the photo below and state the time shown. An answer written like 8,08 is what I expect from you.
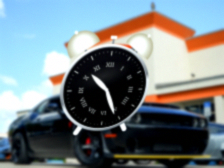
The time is 10,26
